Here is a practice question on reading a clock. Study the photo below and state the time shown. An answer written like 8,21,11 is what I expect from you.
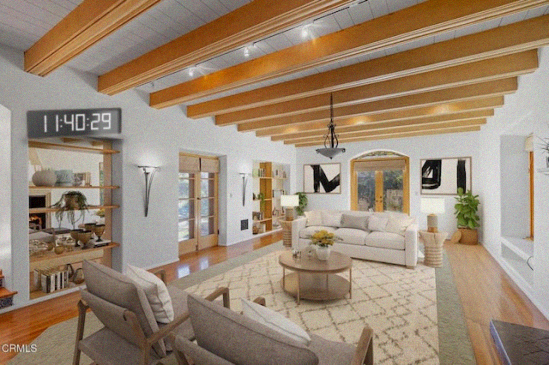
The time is 11,40,29
